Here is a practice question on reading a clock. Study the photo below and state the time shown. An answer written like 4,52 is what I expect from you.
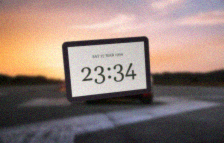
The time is 23,34
